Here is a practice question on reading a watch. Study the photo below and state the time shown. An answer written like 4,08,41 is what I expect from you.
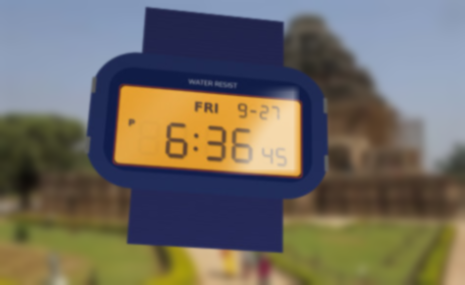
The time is 6,36,45
